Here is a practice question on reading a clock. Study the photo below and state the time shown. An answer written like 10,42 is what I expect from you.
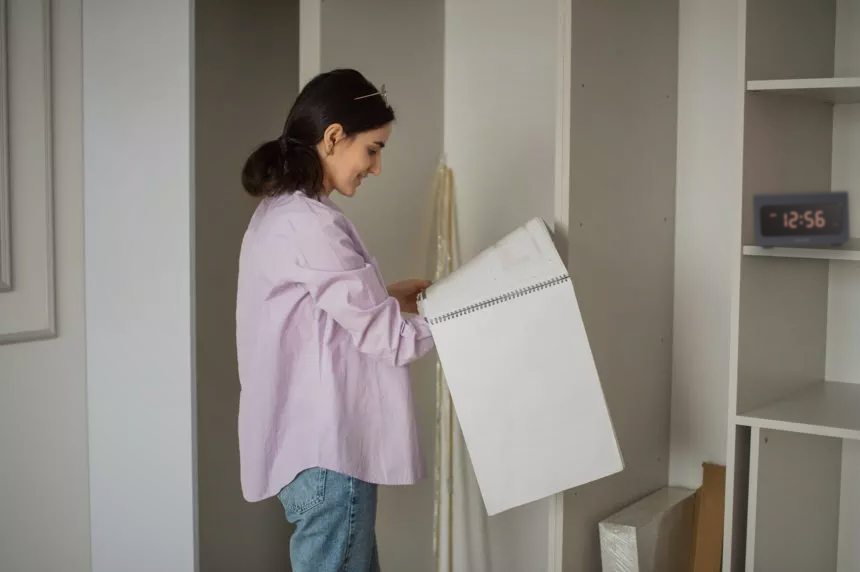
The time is 12,56
